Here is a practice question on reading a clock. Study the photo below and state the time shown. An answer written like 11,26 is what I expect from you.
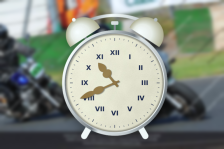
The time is 10,41
